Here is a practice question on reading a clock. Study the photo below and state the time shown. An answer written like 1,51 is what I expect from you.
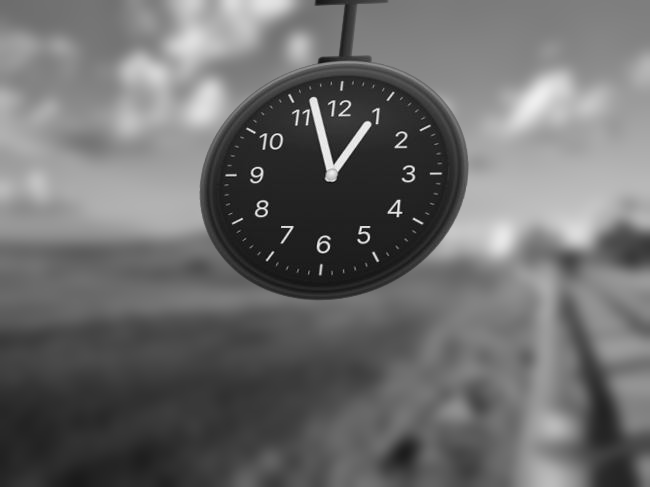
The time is 12,57
